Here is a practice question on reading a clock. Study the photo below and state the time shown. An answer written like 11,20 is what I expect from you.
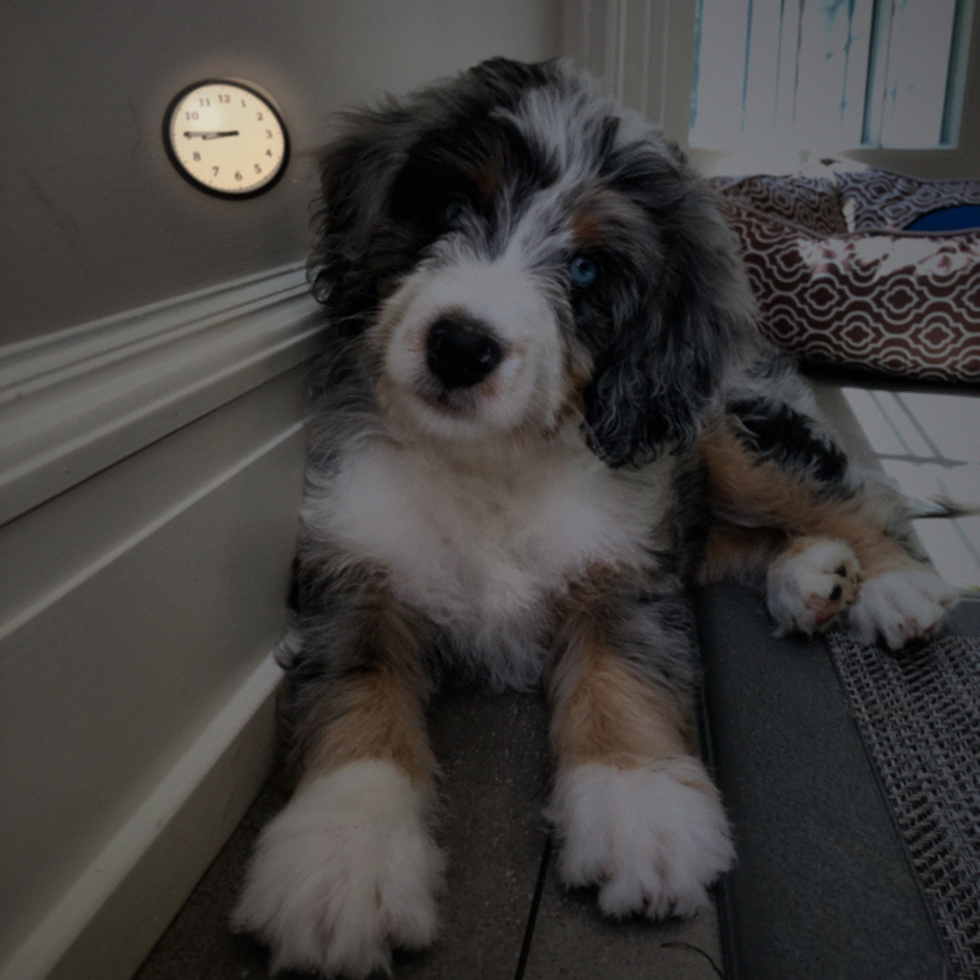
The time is 8,45
